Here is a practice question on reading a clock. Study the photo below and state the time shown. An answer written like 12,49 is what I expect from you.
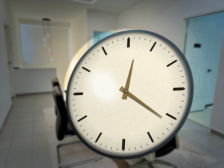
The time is 12,21
